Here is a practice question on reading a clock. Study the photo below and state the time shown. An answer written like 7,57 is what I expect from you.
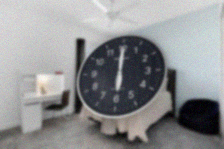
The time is 6,00
